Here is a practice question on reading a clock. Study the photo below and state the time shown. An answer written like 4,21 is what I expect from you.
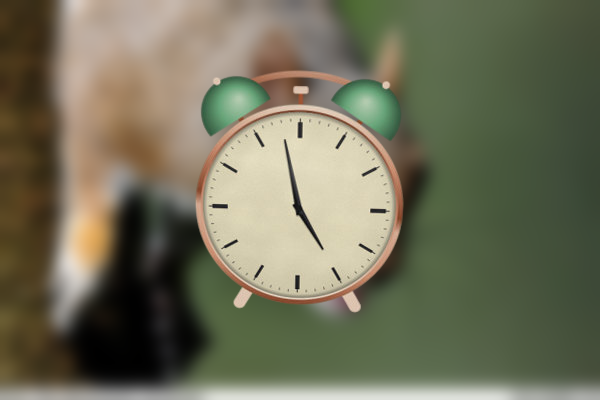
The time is 4,58
